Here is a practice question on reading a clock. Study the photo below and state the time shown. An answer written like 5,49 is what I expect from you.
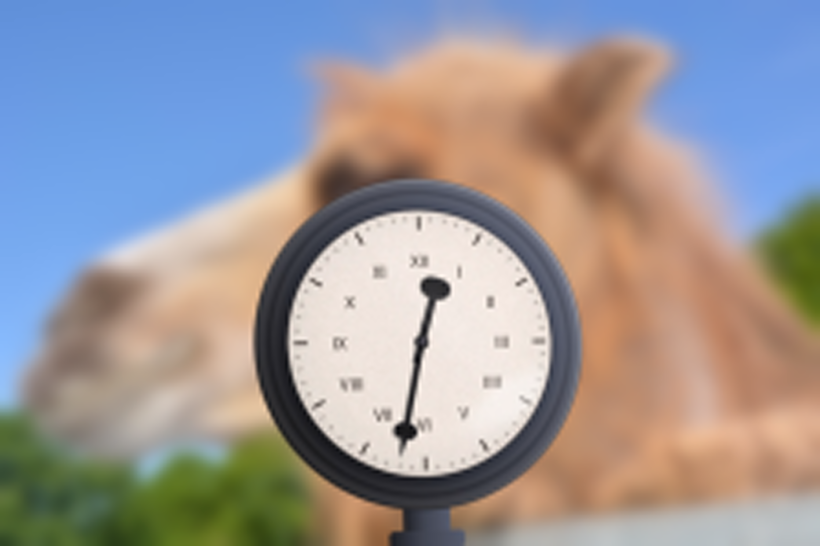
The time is 12,32
